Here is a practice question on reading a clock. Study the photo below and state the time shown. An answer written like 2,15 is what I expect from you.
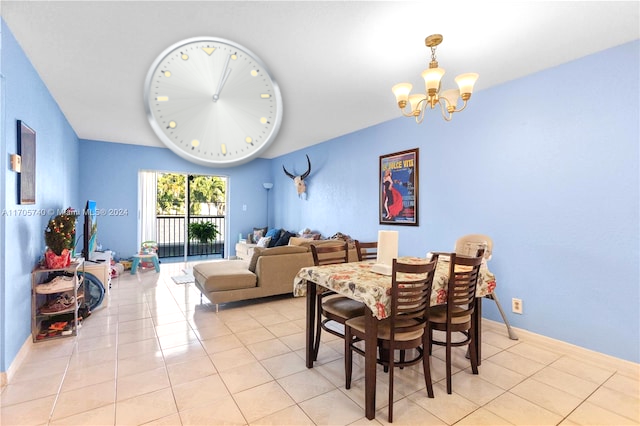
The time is 1,04
